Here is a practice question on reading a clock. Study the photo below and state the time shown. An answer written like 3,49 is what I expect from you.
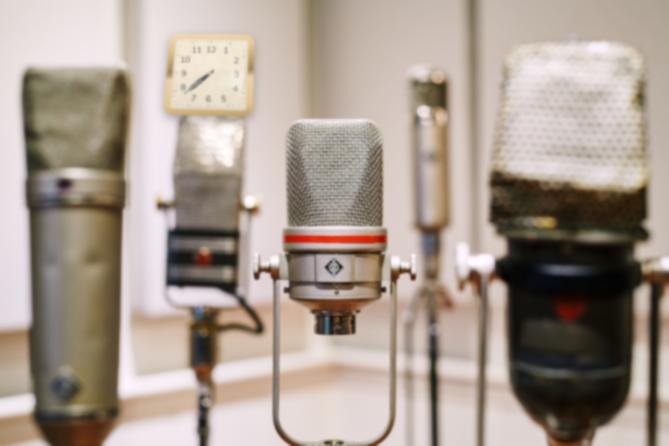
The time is 7,38
